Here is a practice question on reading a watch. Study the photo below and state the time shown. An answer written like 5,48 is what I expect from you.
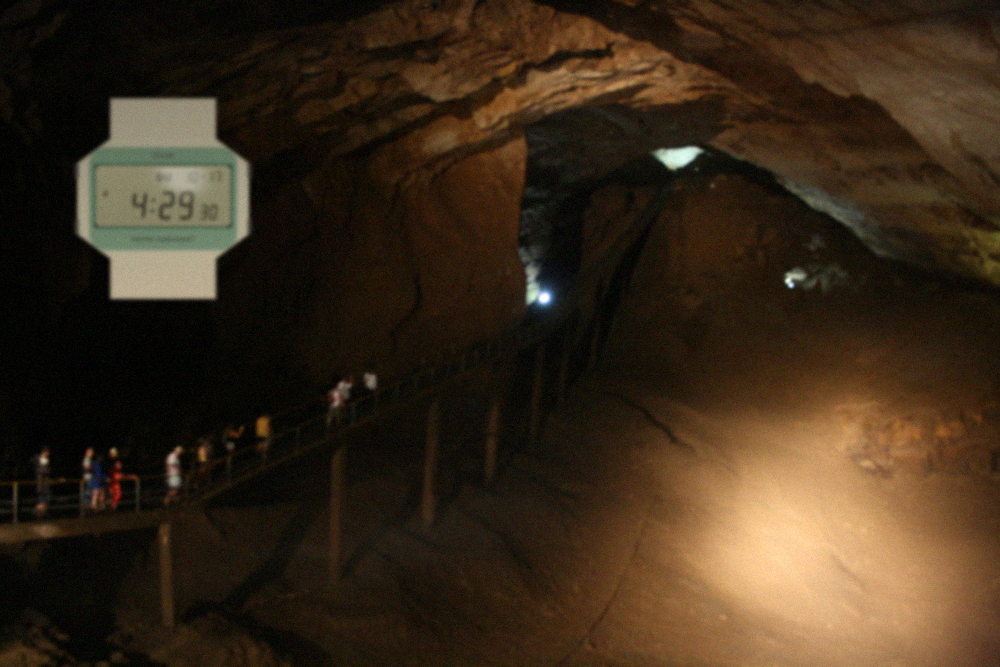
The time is 4,29
